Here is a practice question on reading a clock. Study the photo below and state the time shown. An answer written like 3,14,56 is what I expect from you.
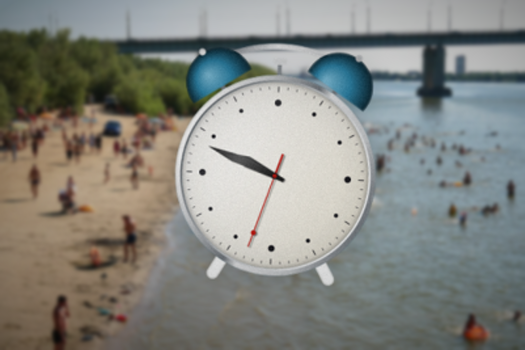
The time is 9,48,33
